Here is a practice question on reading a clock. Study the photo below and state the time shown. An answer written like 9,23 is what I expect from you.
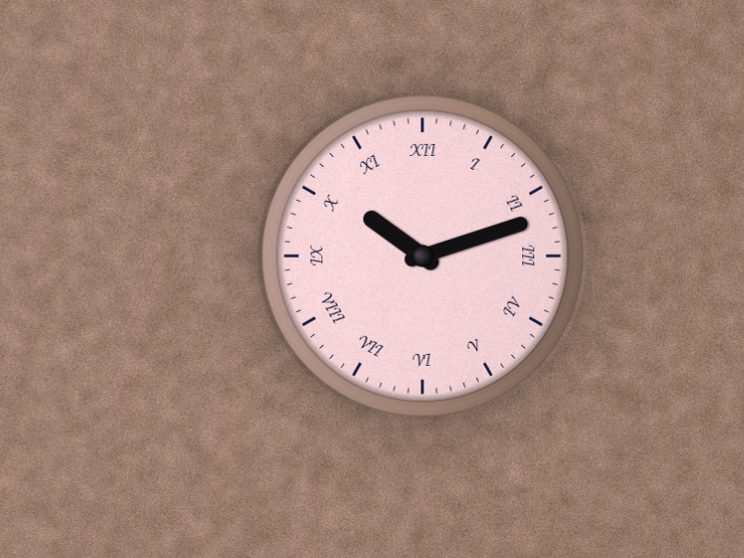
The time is 10,12
